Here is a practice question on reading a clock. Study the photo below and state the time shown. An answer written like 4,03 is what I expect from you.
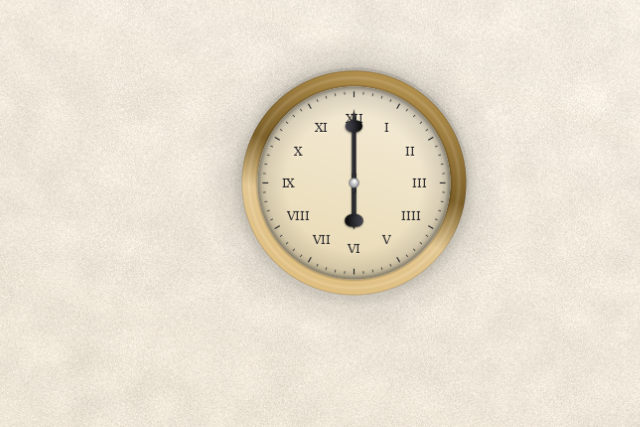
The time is 6,00
